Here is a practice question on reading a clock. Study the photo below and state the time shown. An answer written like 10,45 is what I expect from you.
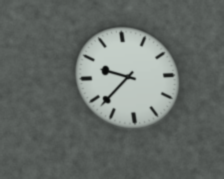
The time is 9,38
